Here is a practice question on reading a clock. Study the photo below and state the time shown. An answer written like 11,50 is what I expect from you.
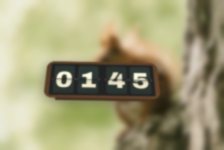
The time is 1,45
